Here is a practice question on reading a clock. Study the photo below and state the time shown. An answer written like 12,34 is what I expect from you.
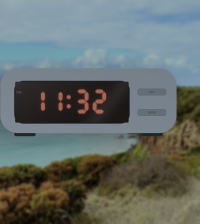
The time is 11,32
